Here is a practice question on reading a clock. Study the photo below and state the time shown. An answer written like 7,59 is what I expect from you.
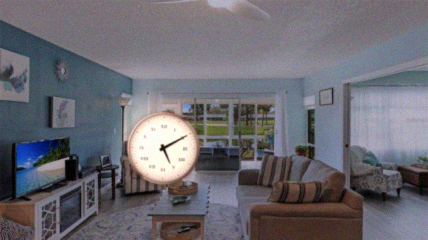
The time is 5,10
